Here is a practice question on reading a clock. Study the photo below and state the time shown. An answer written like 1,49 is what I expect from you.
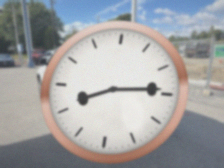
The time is 8,14
